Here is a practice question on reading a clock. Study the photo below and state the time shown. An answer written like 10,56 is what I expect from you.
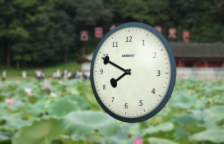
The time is 7,49
